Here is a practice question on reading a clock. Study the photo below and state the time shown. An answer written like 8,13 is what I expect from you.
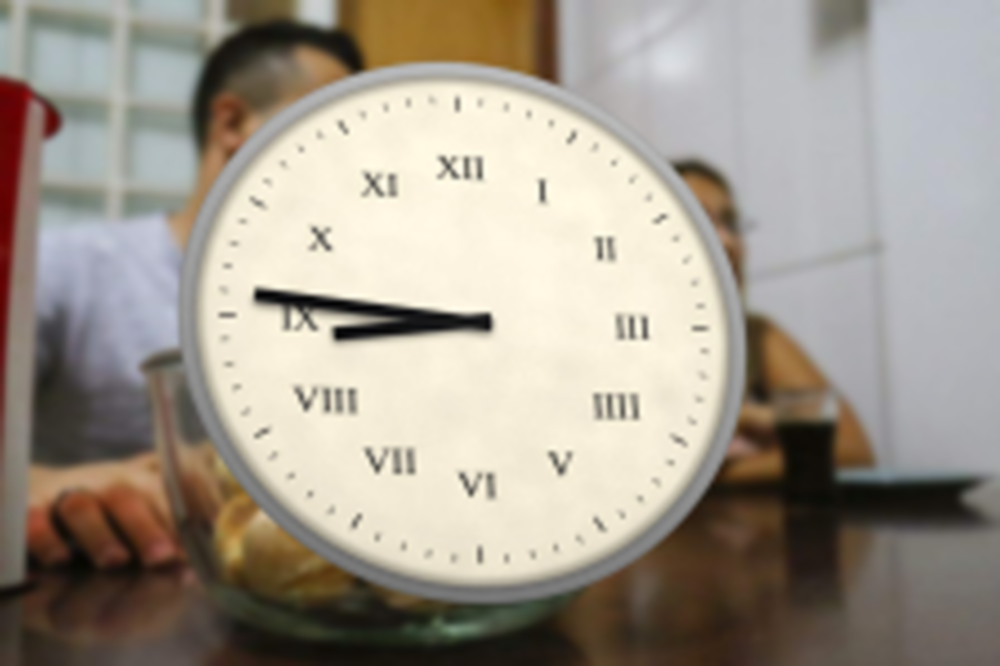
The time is 8,46
